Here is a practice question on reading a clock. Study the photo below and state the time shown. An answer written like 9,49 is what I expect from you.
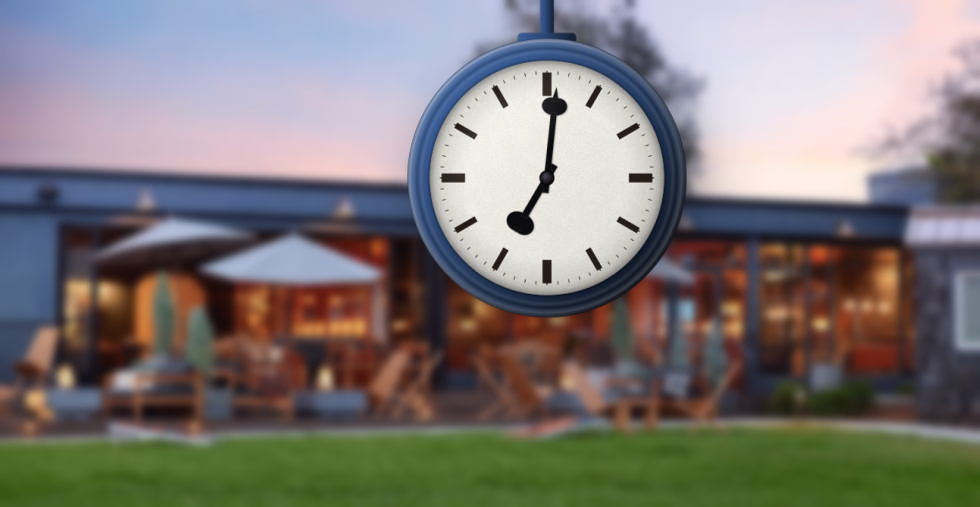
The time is 7,01
